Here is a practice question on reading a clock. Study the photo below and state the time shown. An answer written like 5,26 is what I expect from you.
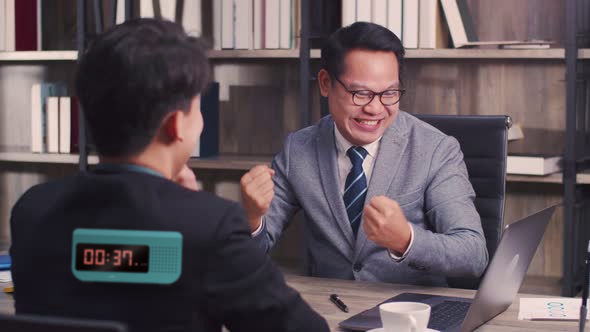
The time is 0,37
